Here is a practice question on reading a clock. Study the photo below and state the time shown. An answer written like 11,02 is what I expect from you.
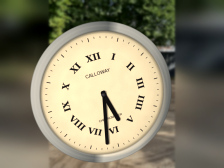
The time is 5,32
